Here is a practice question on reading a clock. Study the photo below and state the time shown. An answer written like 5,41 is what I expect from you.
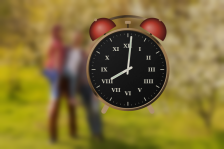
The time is 8,01
